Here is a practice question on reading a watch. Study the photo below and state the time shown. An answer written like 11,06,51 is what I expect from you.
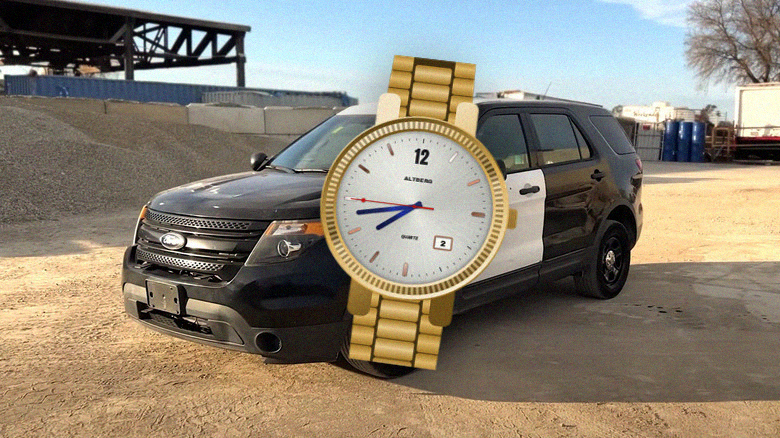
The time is 7,42,45
